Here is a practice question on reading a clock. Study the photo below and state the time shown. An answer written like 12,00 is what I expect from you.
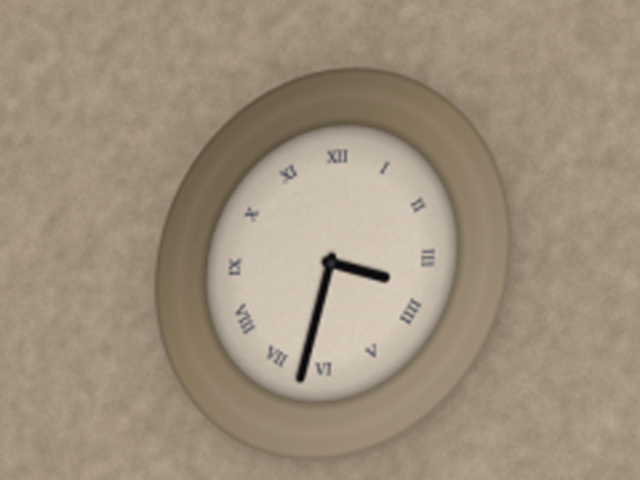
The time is 3,32
